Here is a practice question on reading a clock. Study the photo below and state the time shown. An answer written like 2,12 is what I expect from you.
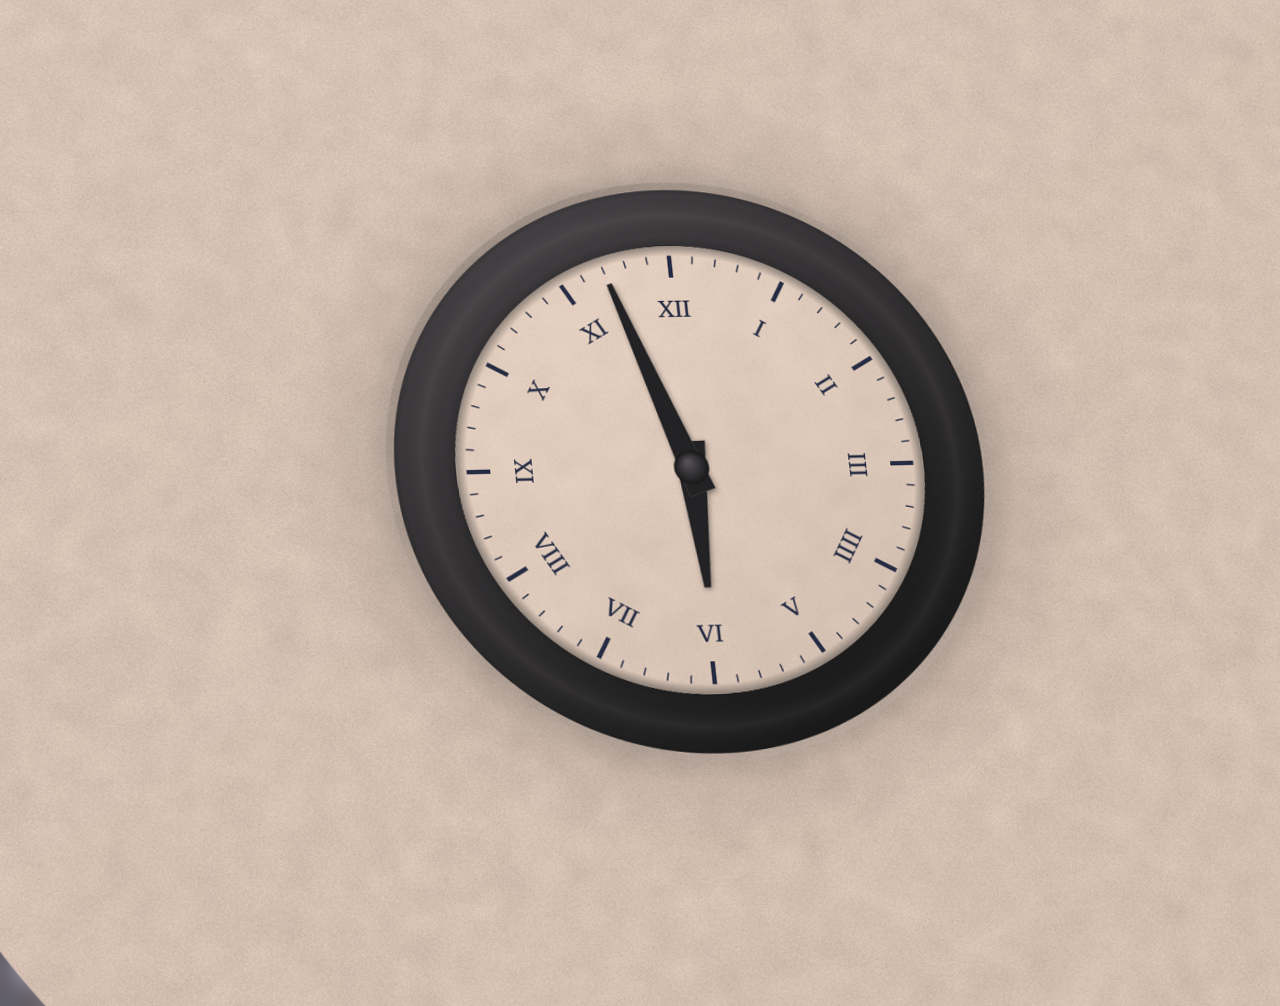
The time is 5,57
